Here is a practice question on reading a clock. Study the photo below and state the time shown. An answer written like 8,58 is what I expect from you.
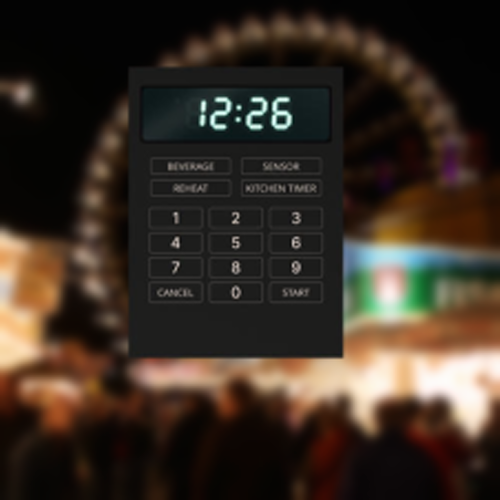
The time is 12,26
